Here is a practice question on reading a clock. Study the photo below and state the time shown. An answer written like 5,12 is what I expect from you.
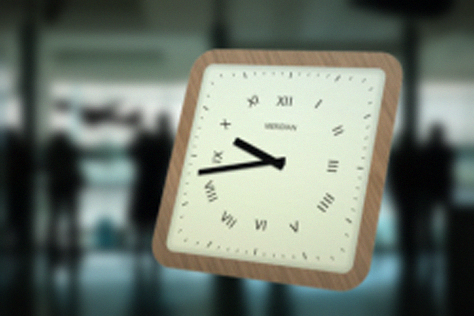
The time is 9,43
